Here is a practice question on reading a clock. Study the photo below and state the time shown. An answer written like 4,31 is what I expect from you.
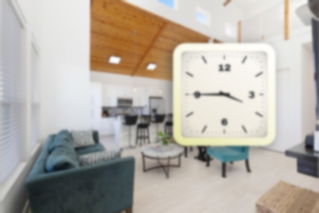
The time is 3,45
